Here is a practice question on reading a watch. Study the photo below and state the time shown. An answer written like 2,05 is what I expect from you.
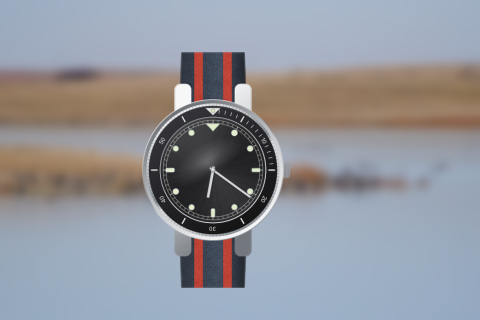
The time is 6,21
